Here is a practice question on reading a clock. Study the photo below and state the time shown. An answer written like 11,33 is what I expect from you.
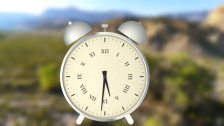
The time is 5,31
